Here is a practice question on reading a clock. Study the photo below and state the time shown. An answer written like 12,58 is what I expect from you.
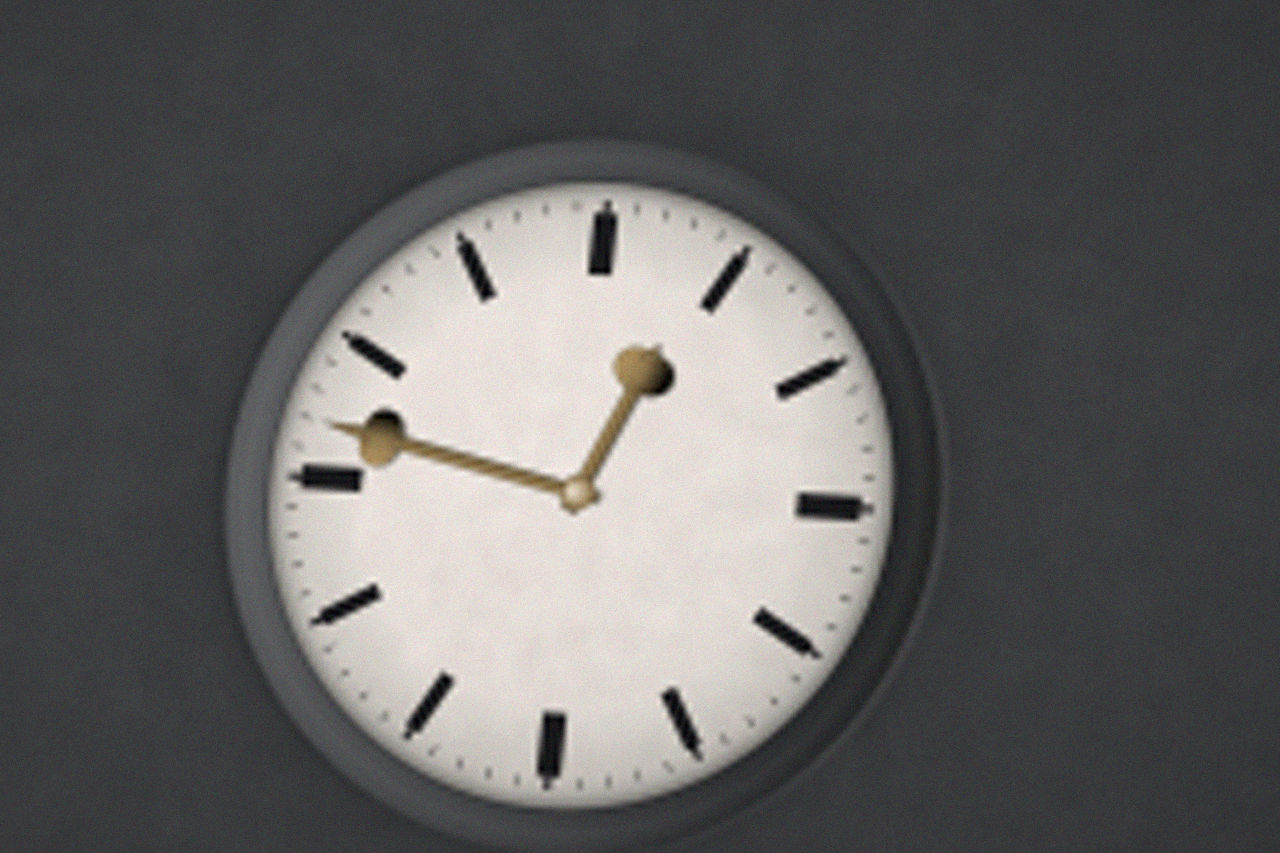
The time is 12,47
